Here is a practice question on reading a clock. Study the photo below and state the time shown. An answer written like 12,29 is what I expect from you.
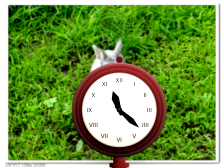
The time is 11,22
